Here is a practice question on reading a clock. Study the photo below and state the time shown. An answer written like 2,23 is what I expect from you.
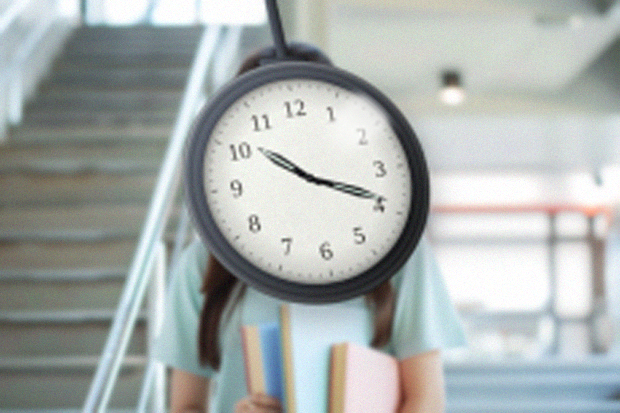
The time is 10,19
